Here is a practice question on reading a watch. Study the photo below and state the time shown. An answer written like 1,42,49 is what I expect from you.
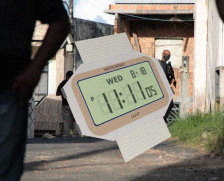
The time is 11,11,05
